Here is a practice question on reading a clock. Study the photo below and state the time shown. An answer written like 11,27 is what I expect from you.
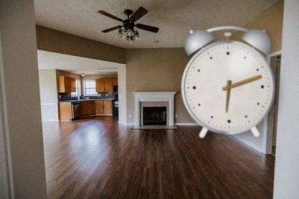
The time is 6,12
